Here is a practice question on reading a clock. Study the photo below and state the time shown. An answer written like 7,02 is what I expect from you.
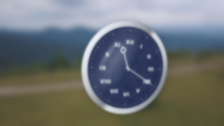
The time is 11,20
